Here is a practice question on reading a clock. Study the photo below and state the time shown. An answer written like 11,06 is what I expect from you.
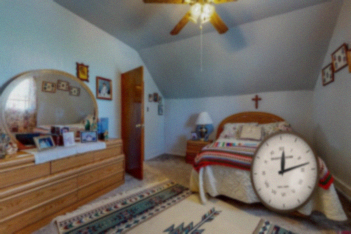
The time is 12,13
